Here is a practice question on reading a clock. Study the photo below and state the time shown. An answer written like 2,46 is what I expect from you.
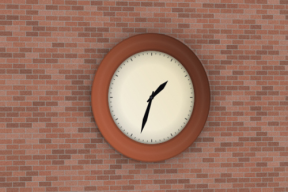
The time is 1,33
